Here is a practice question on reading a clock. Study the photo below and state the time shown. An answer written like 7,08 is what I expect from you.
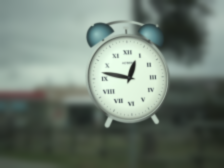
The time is 12,47
